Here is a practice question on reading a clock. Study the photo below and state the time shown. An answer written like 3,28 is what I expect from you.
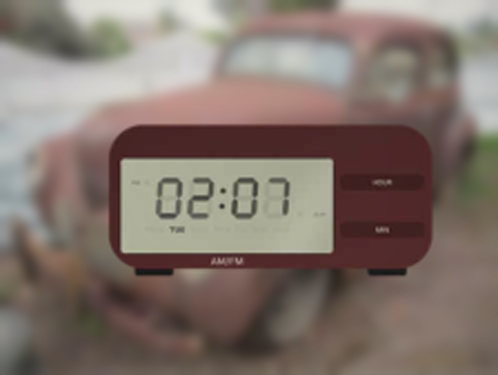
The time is 2,07
